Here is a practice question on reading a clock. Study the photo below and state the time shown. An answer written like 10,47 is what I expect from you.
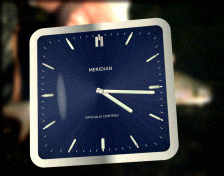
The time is 4,16
